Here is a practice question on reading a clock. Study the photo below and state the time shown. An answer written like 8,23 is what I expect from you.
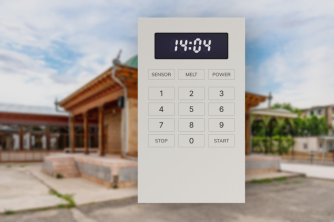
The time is 14,04
